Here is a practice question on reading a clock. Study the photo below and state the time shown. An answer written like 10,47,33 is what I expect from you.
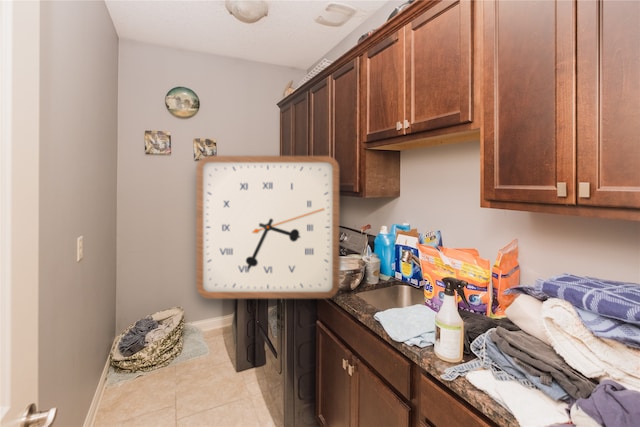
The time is 3,34,12
